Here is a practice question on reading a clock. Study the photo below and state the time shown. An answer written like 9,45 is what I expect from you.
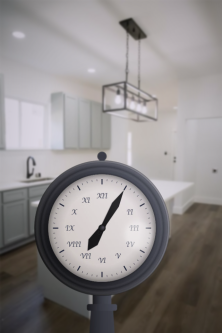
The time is 7,05
